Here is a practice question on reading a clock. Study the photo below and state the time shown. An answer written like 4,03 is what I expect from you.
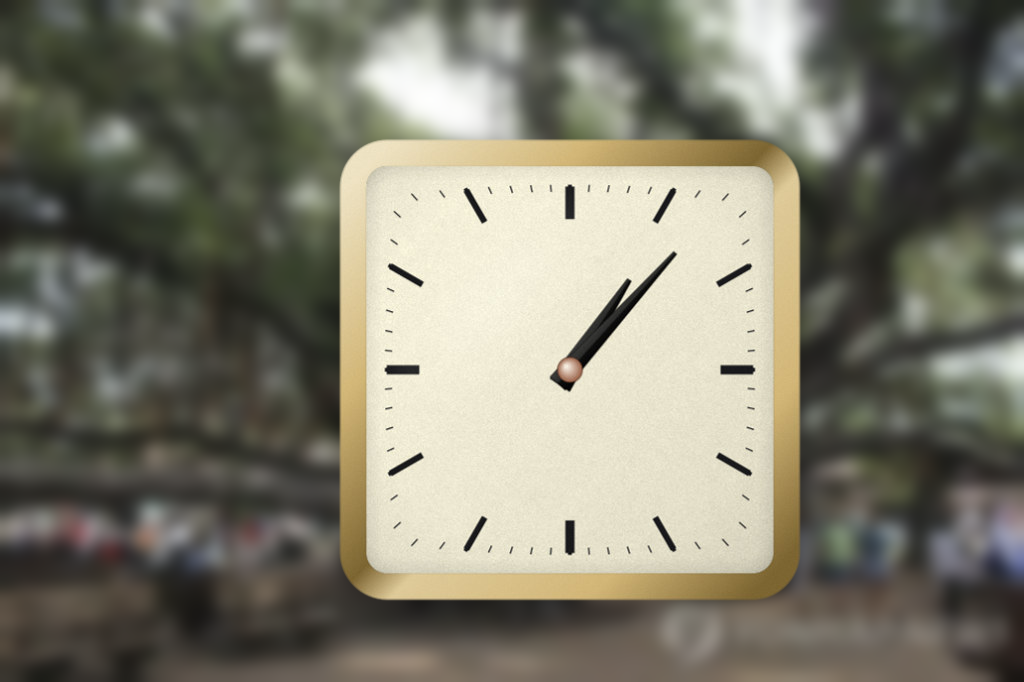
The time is 1,07
